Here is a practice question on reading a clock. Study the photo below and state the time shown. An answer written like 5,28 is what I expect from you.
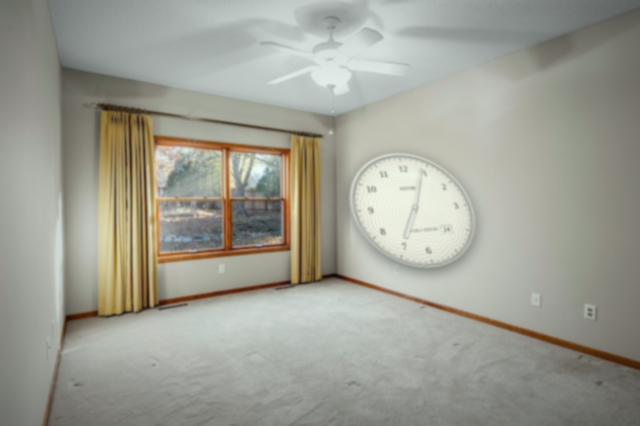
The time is 7,04
